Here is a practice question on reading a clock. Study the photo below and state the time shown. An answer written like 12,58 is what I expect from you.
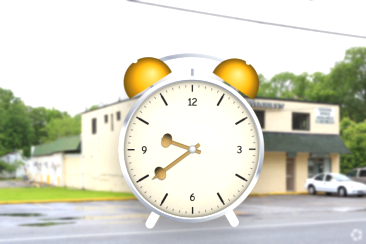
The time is 9,39
